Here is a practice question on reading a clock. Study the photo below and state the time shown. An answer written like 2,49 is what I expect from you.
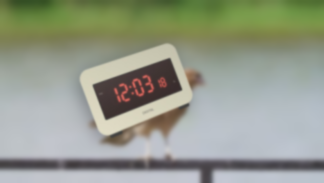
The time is 12,03
